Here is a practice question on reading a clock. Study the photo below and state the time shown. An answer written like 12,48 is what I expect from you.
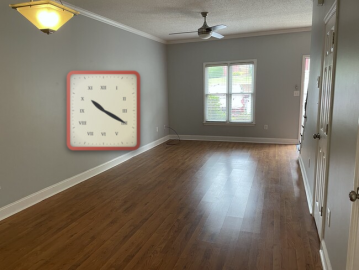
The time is 10,20
